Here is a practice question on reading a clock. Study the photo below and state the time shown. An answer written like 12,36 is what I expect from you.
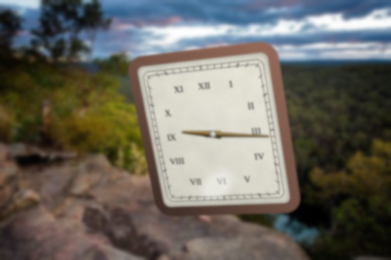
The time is 9,16
